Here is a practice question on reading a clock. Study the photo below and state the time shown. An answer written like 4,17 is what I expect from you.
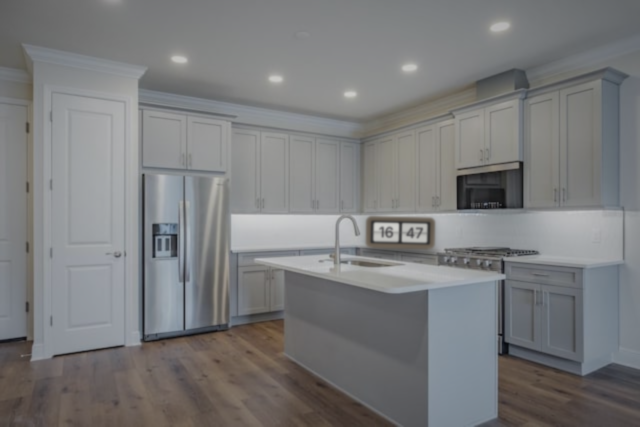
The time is 16,47
